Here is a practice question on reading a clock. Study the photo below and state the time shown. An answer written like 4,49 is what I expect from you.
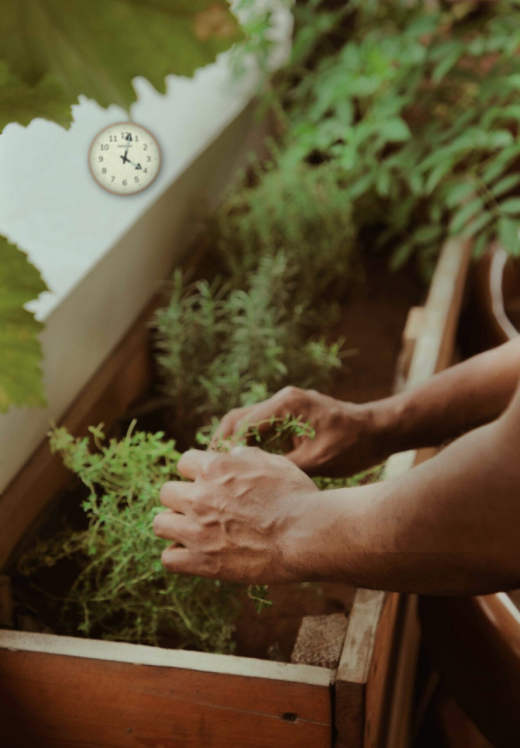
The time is 4,02
